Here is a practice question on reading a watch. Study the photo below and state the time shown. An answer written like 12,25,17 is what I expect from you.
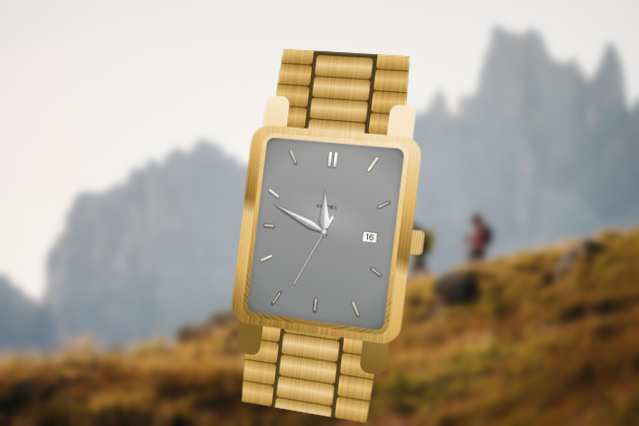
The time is 11,48,34
